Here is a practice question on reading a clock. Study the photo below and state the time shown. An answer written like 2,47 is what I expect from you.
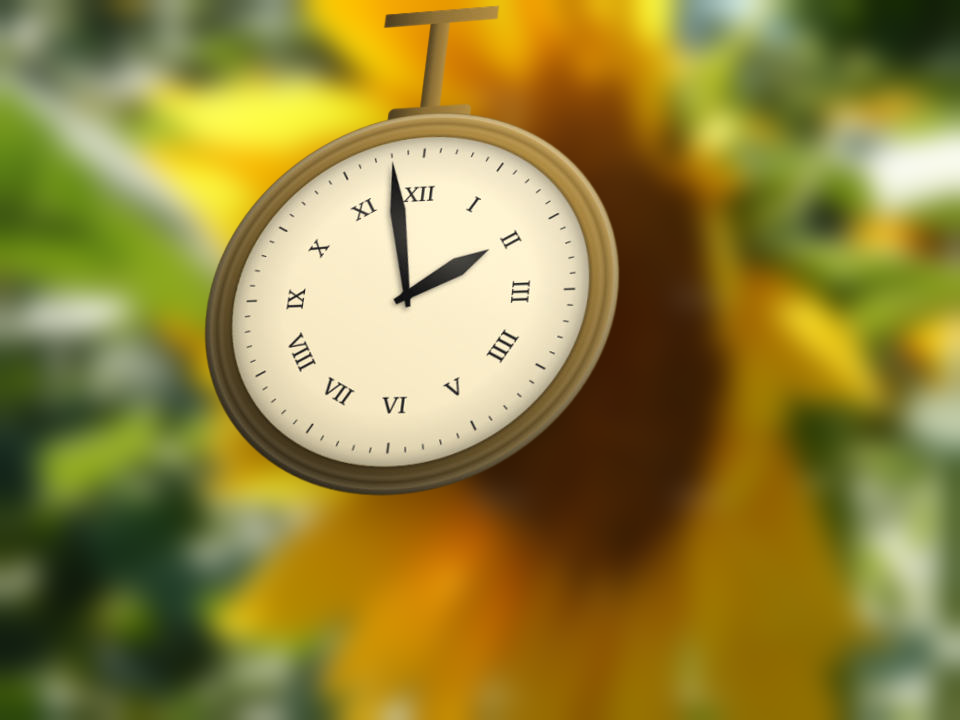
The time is 1,58
